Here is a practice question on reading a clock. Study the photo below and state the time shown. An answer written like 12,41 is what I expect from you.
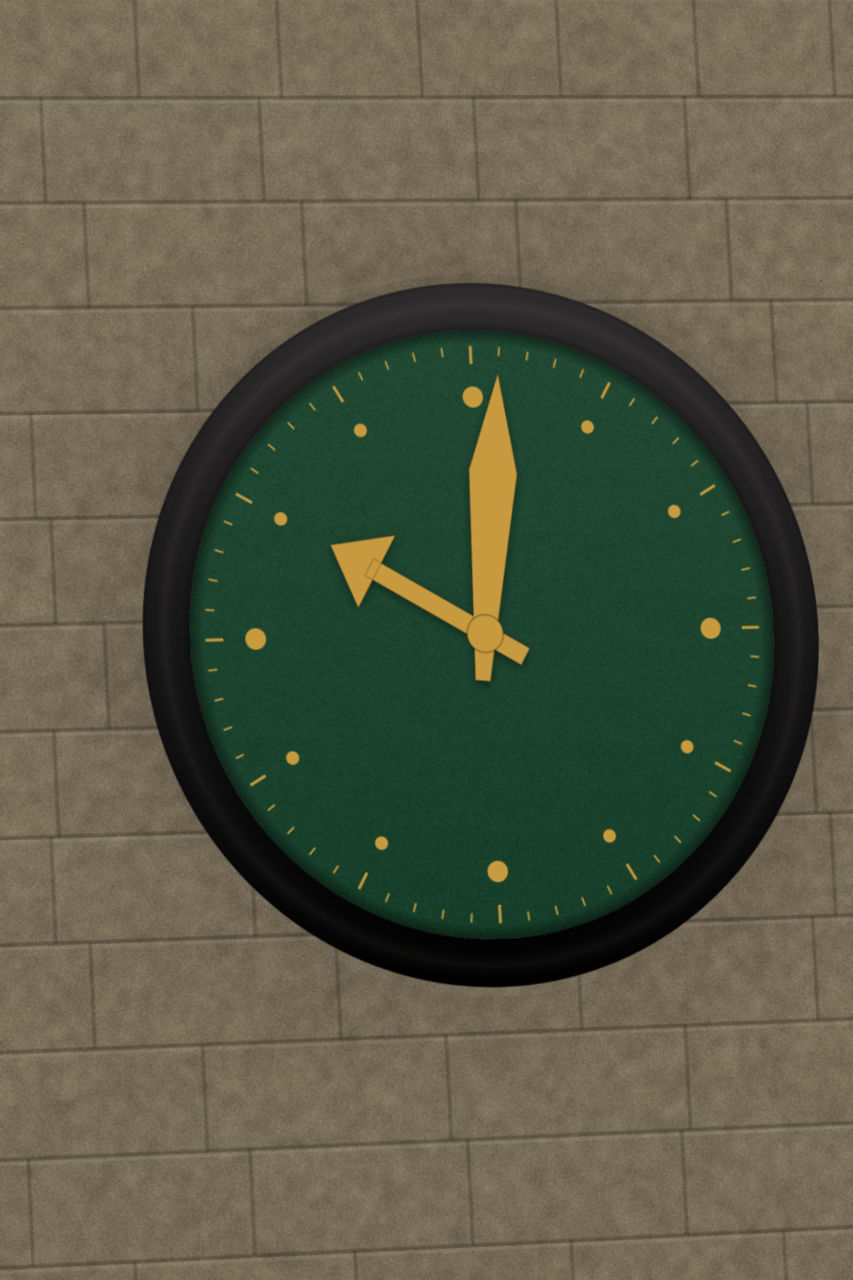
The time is 10,01
